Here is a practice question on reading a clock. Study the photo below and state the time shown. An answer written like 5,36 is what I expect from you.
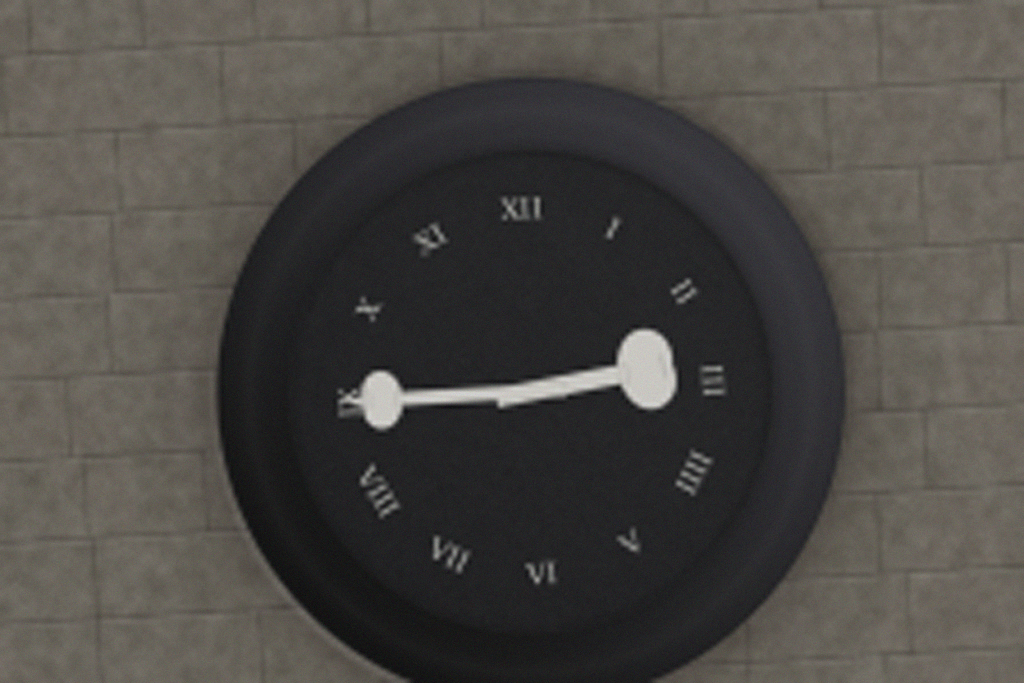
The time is 2,45
